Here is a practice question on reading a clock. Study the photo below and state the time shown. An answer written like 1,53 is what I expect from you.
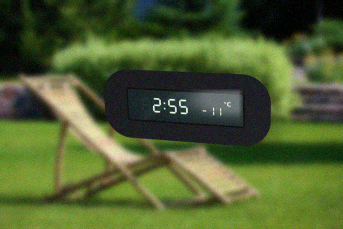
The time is 2,55
